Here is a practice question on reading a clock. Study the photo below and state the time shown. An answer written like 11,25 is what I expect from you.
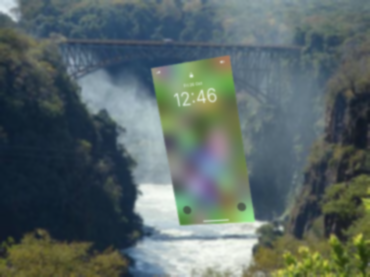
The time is 12,46
